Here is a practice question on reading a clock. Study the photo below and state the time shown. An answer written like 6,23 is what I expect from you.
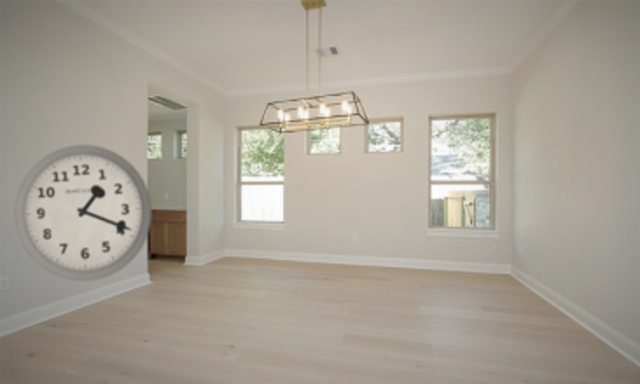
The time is 1,19
